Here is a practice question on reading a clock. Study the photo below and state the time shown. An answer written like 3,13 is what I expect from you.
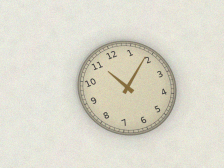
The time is 11,09
